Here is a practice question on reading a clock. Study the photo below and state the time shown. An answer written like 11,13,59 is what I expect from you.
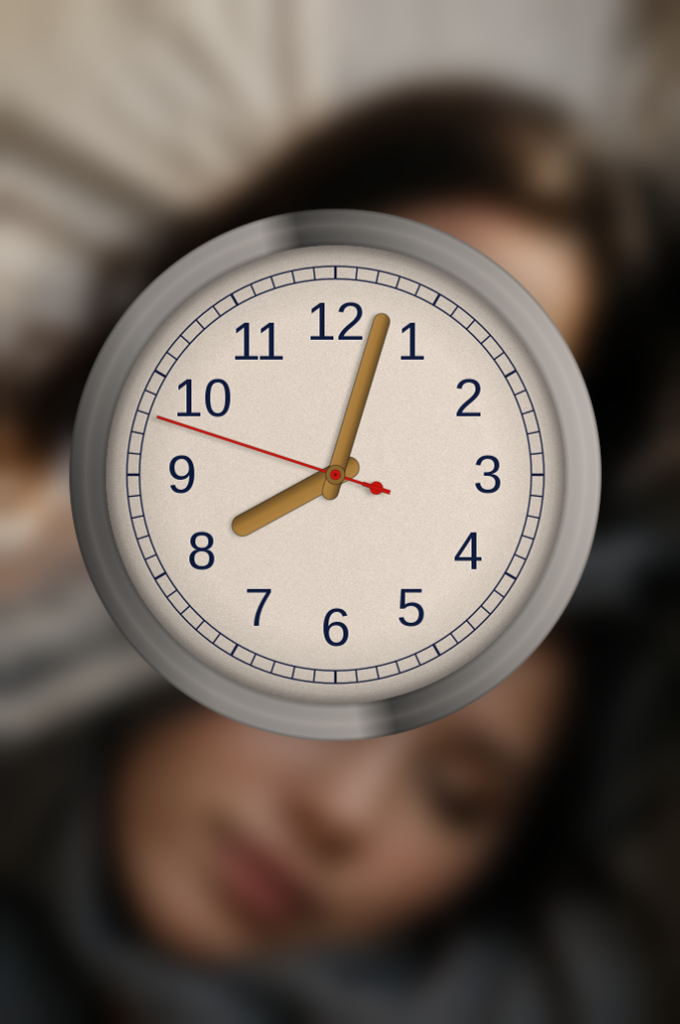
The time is 8,02,48
